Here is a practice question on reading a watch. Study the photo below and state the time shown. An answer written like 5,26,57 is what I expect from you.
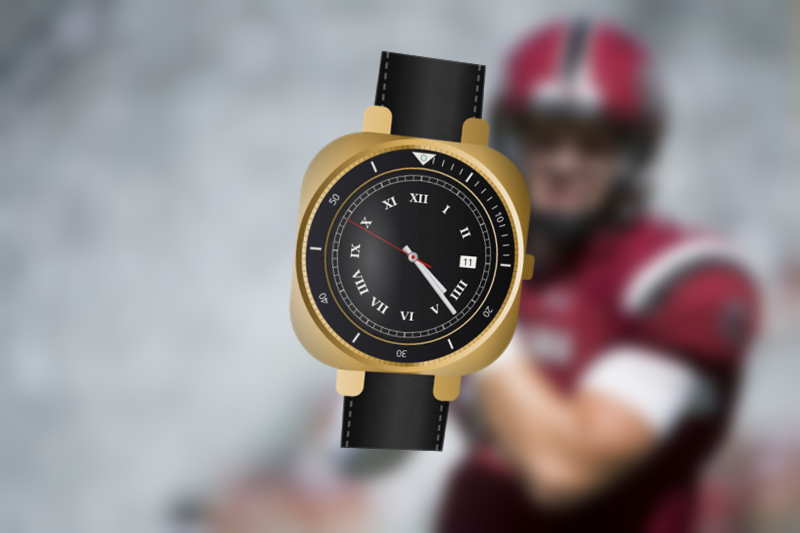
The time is 4,22,49
